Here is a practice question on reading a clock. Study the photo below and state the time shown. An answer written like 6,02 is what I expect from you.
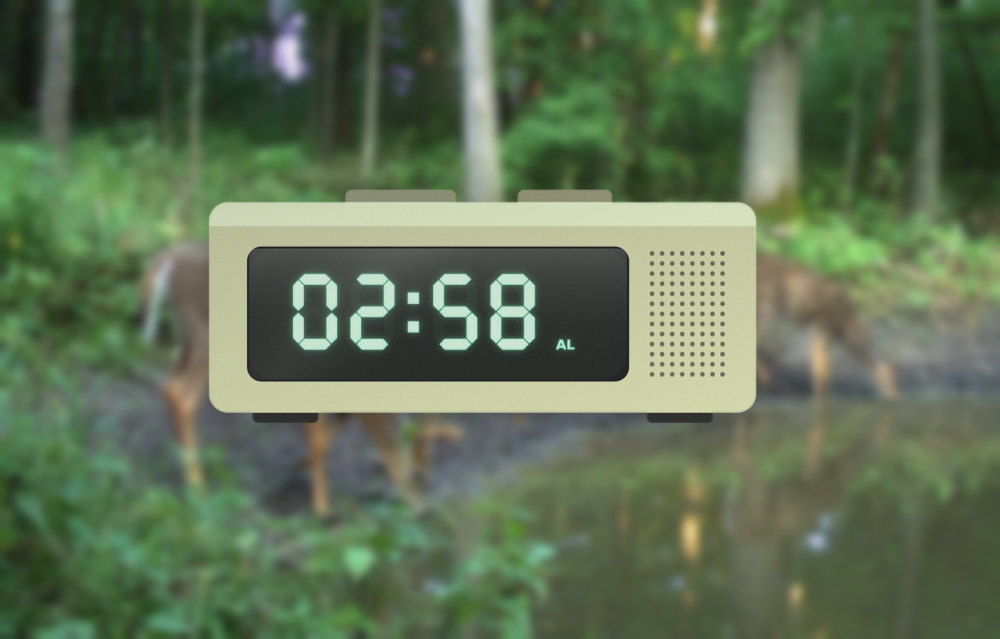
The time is 2,58
